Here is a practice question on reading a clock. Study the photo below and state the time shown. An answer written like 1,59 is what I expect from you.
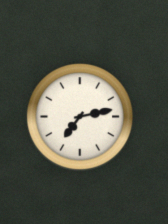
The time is 7,13
